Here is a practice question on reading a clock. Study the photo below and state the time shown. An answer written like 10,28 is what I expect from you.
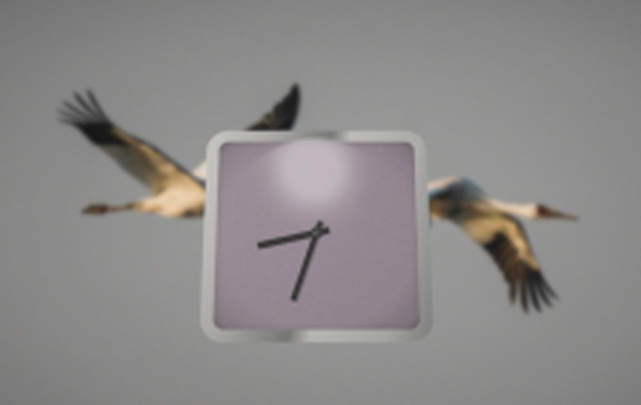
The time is 8,33
